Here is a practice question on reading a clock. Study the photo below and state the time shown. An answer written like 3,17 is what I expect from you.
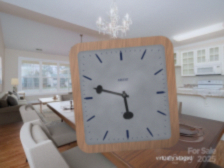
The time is 5,48
